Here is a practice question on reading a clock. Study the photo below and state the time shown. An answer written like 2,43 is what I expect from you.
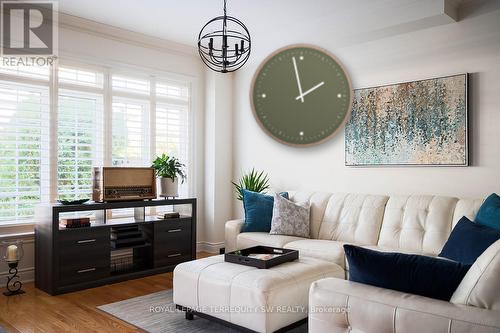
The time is 1,58
